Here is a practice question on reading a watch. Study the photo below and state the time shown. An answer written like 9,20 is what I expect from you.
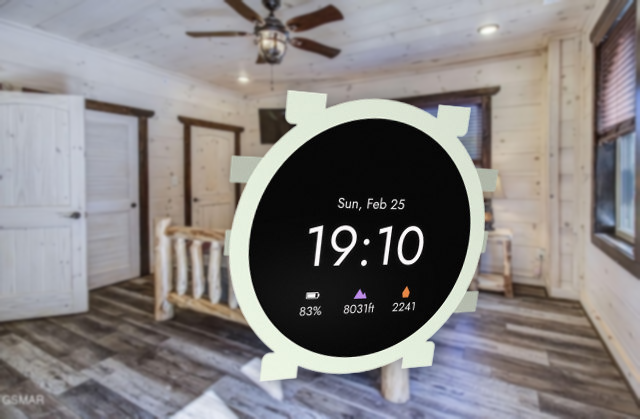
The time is 19,10
